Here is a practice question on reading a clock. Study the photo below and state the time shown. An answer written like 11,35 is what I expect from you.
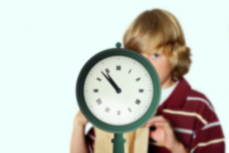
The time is 10,53
